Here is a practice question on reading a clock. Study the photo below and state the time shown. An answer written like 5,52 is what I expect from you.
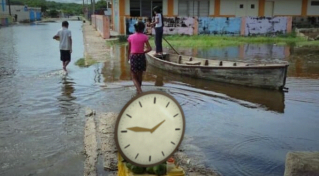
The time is 1,46
